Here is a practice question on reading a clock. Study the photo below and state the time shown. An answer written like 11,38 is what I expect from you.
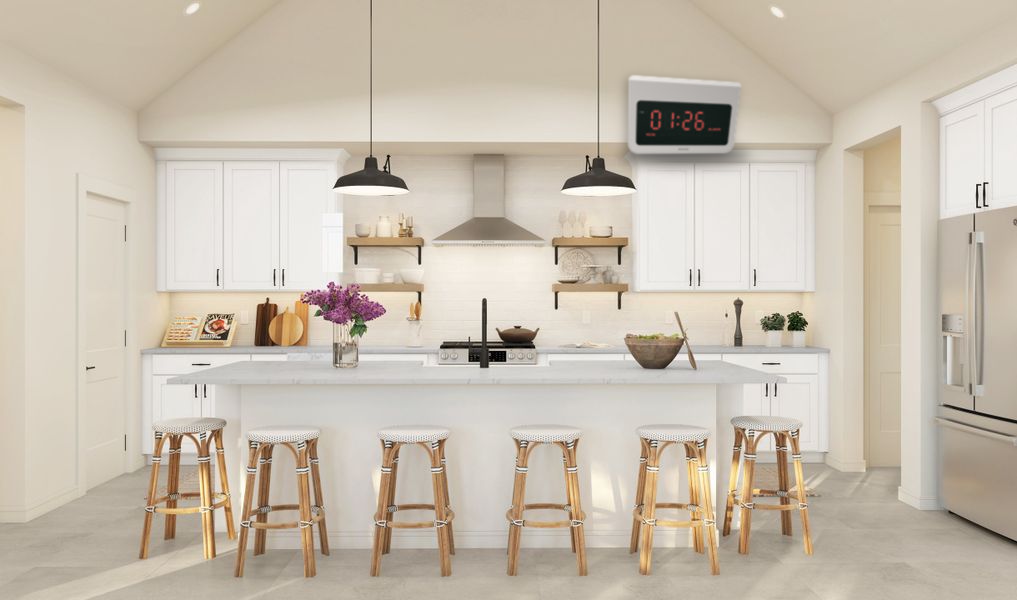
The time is 1,26
